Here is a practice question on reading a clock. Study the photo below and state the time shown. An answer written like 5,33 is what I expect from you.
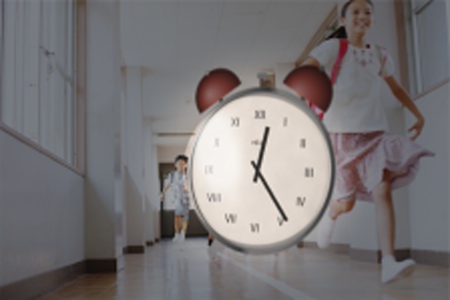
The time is 12,24
